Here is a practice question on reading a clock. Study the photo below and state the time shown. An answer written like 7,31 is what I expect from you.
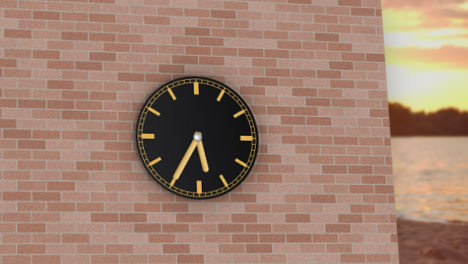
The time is 5,35
